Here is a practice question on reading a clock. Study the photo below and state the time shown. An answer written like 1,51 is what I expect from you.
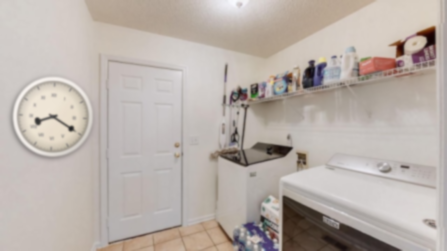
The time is 8,20
